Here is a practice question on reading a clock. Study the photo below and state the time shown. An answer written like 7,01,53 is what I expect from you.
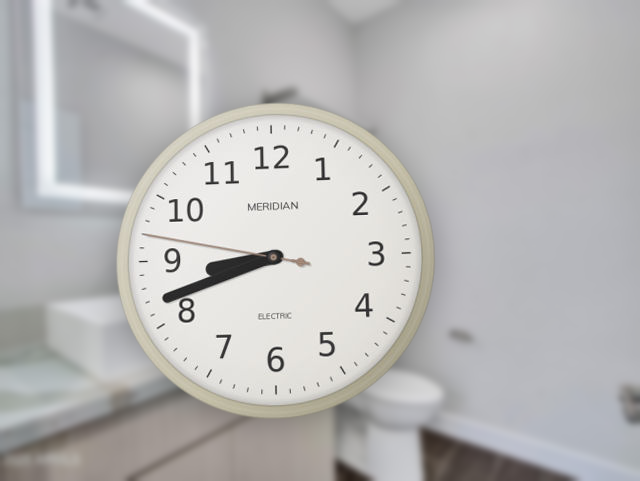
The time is 8,41,47
